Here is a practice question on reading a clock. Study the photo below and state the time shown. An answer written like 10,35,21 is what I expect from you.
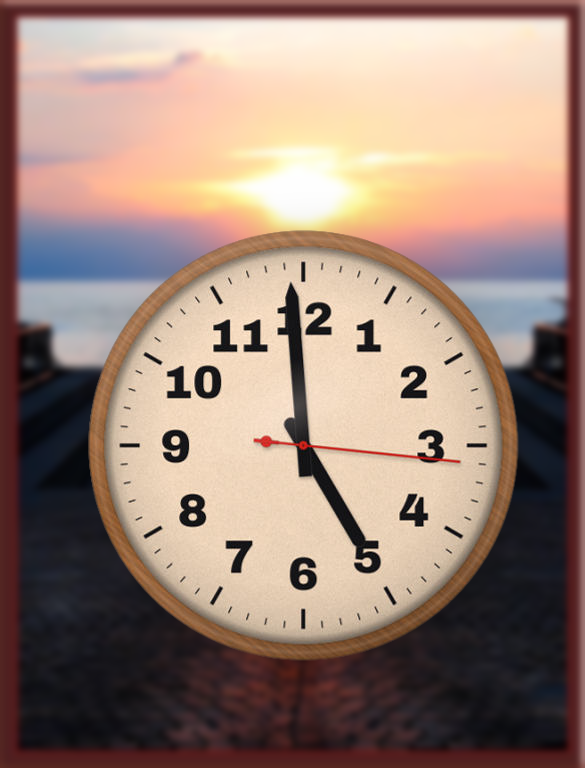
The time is 4,59,16
